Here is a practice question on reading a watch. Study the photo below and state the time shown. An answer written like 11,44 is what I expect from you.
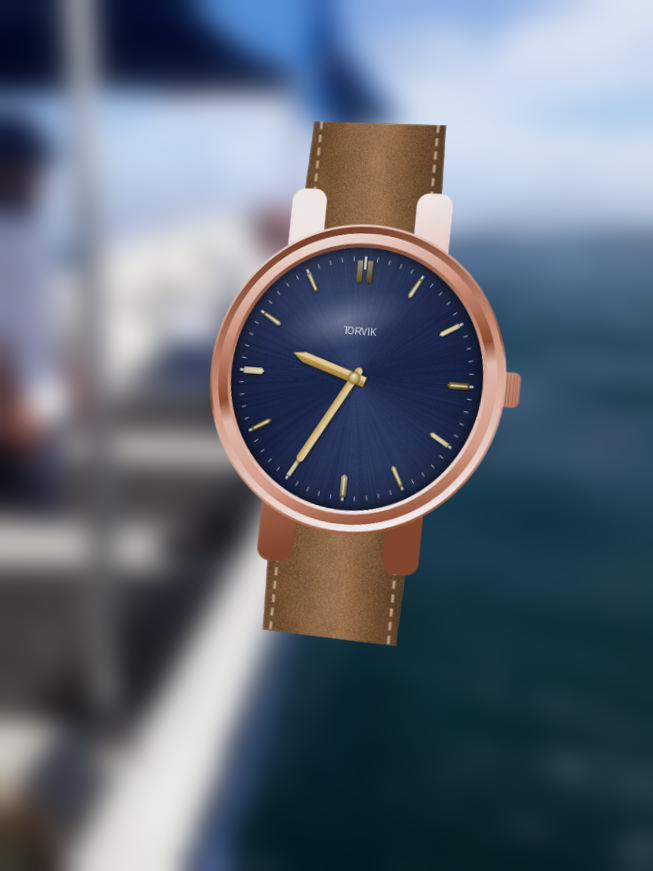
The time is 9,35
